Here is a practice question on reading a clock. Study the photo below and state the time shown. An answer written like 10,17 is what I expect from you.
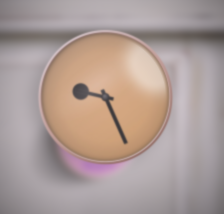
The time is 9,26
